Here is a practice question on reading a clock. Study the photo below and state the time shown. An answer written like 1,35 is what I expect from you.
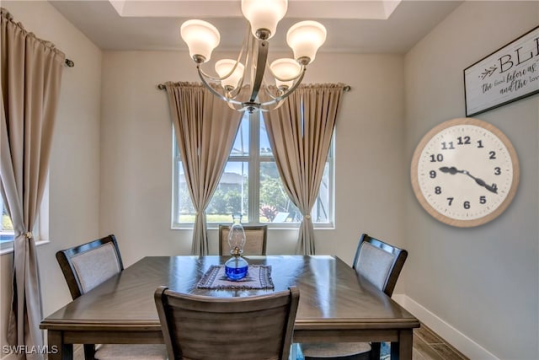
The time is 9,21
